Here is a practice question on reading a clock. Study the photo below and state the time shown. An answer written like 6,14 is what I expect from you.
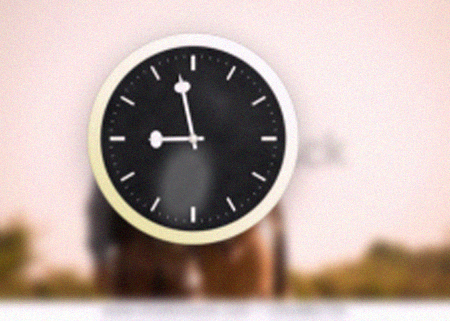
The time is 8,58
